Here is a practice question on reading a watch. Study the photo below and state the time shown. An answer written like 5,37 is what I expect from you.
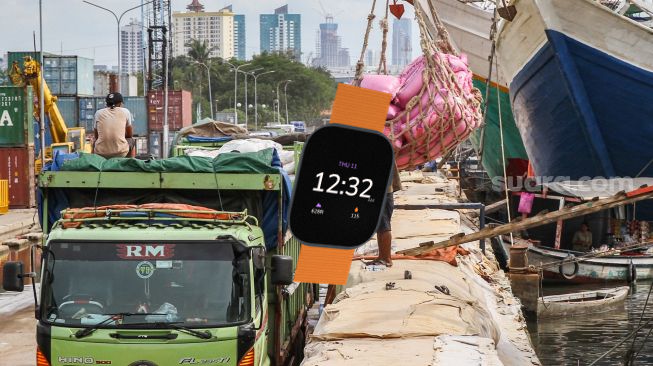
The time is 12,32
